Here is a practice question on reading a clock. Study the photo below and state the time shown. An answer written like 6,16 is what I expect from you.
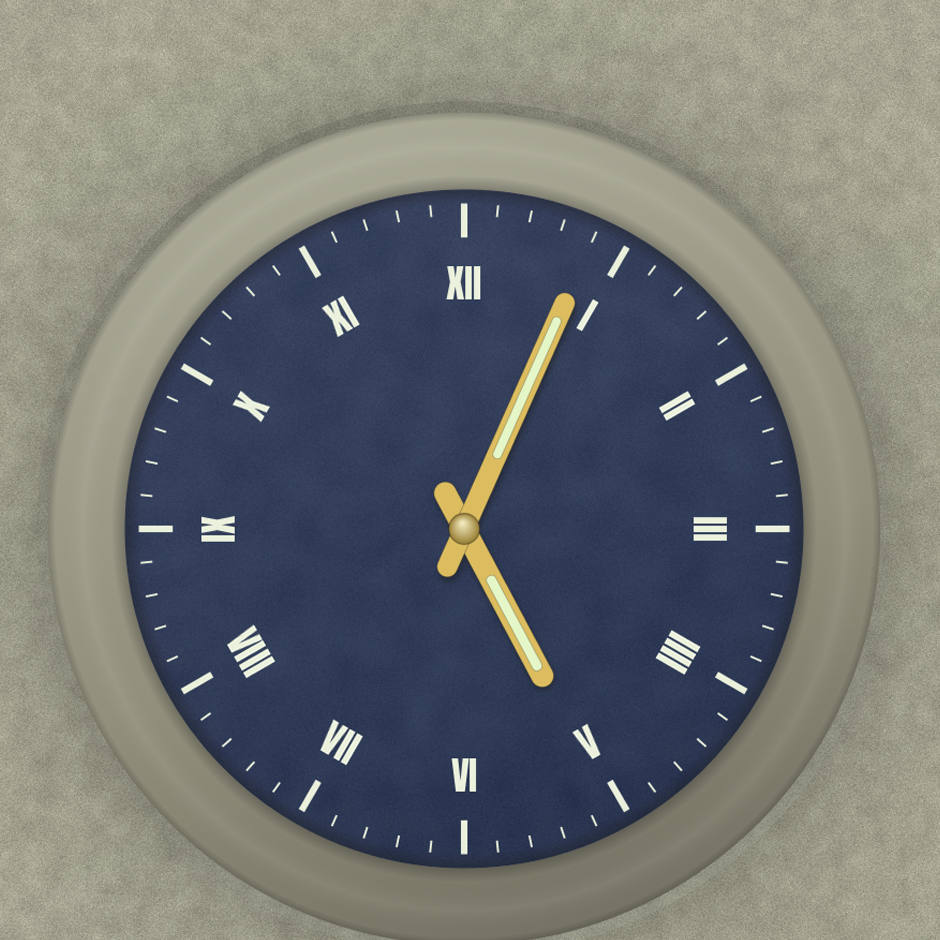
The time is 5,04
